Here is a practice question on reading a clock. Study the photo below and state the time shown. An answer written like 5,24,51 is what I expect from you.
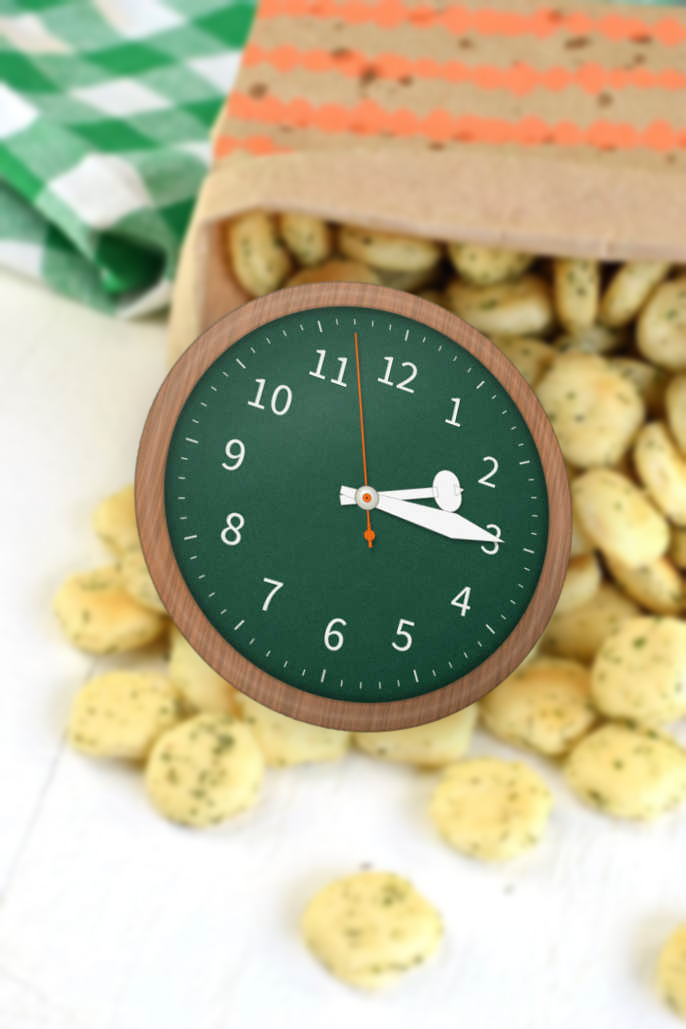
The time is 2,14,57
